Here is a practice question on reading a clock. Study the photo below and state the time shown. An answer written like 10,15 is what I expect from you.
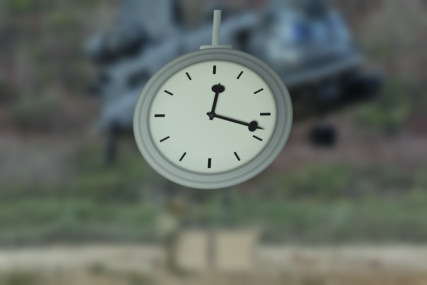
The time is 12,18
